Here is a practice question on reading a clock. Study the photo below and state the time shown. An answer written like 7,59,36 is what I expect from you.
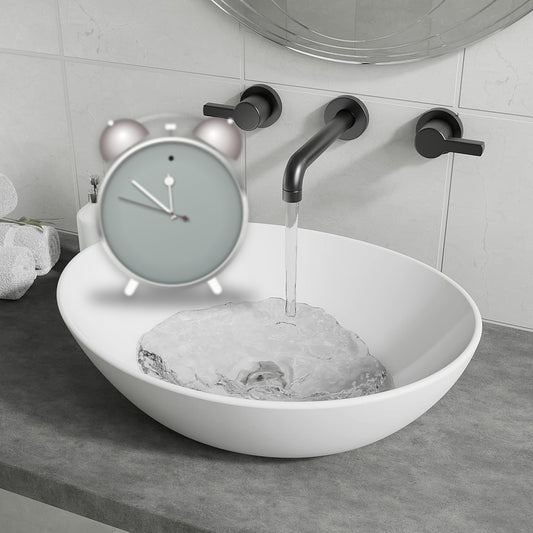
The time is 11,51,48
